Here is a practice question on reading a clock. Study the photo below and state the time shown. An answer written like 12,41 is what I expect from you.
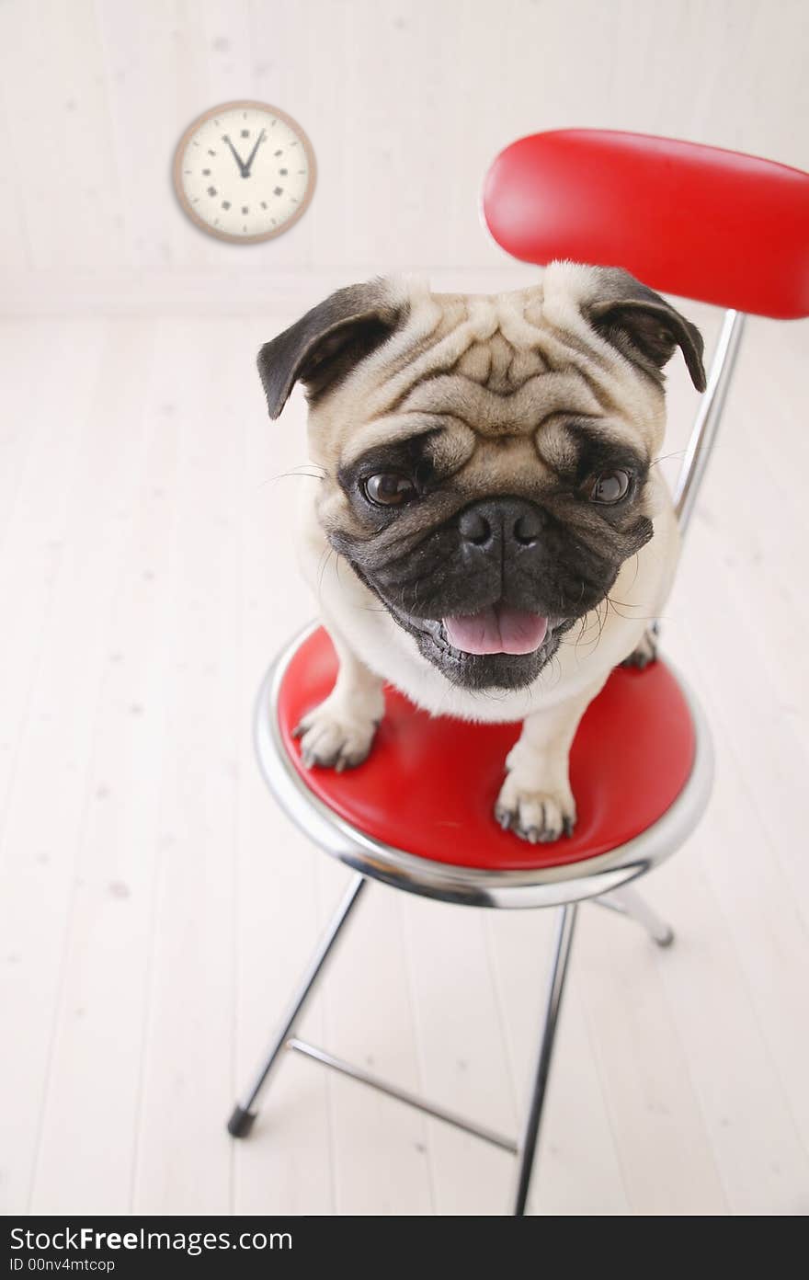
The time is 11,04
